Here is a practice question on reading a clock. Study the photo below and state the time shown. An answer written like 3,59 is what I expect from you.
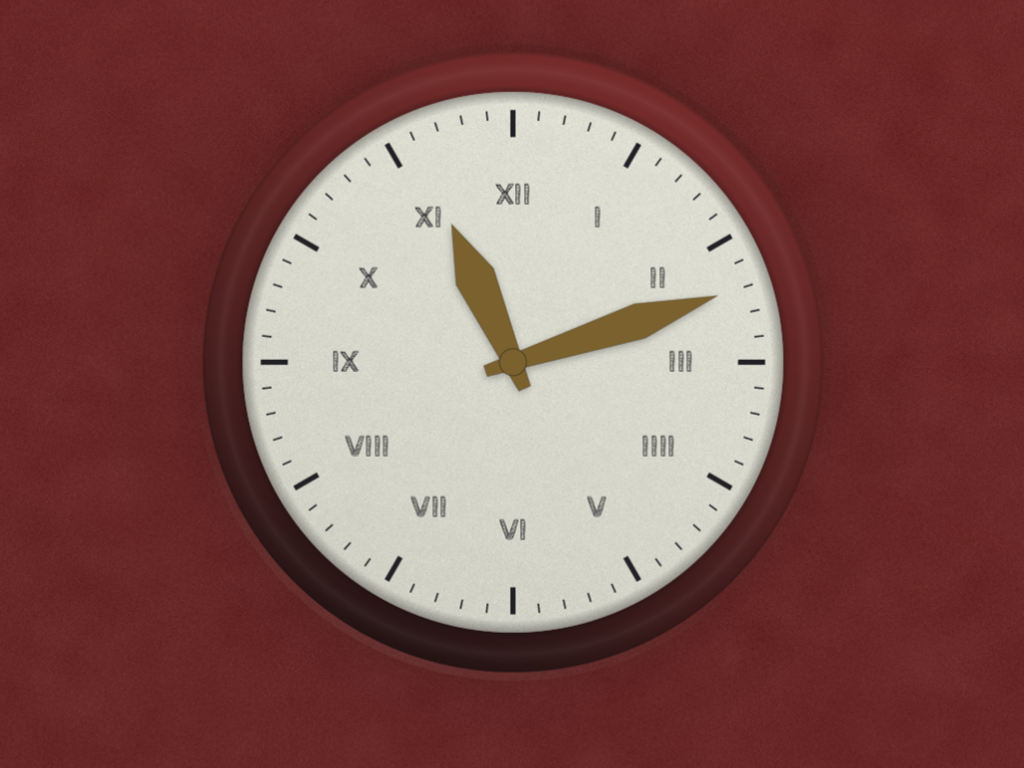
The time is 11,12
